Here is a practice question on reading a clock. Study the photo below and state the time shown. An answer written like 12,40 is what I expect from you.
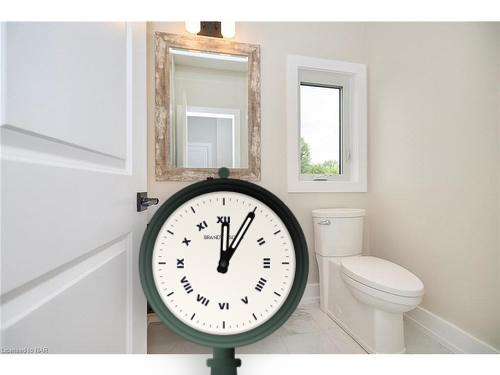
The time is 12,05
